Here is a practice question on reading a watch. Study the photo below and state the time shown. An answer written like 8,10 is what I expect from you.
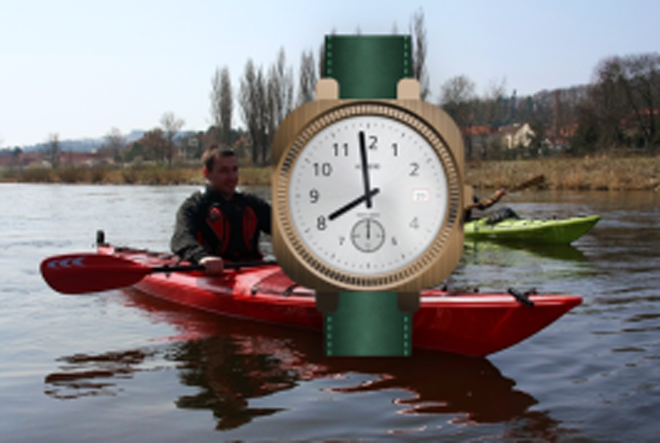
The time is 7,59
